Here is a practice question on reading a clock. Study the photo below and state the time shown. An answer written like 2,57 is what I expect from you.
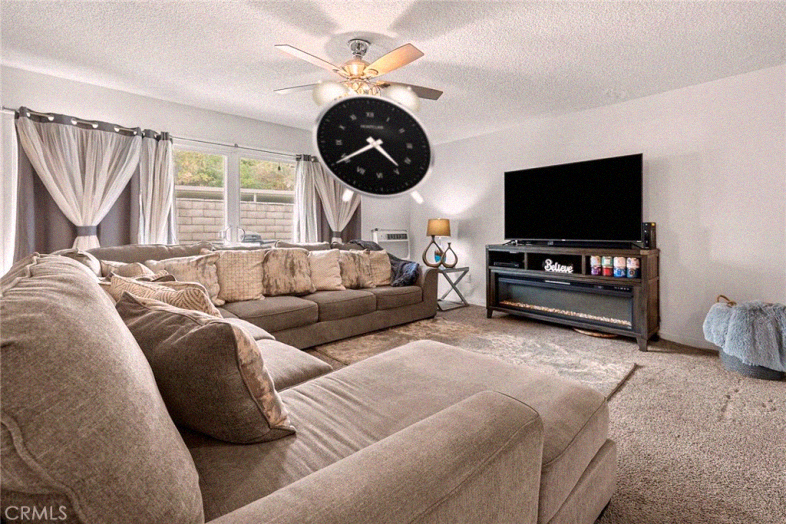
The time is 4,40
